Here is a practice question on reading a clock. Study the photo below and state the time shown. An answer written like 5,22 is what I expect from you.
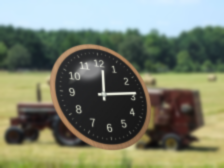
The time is 12,14
